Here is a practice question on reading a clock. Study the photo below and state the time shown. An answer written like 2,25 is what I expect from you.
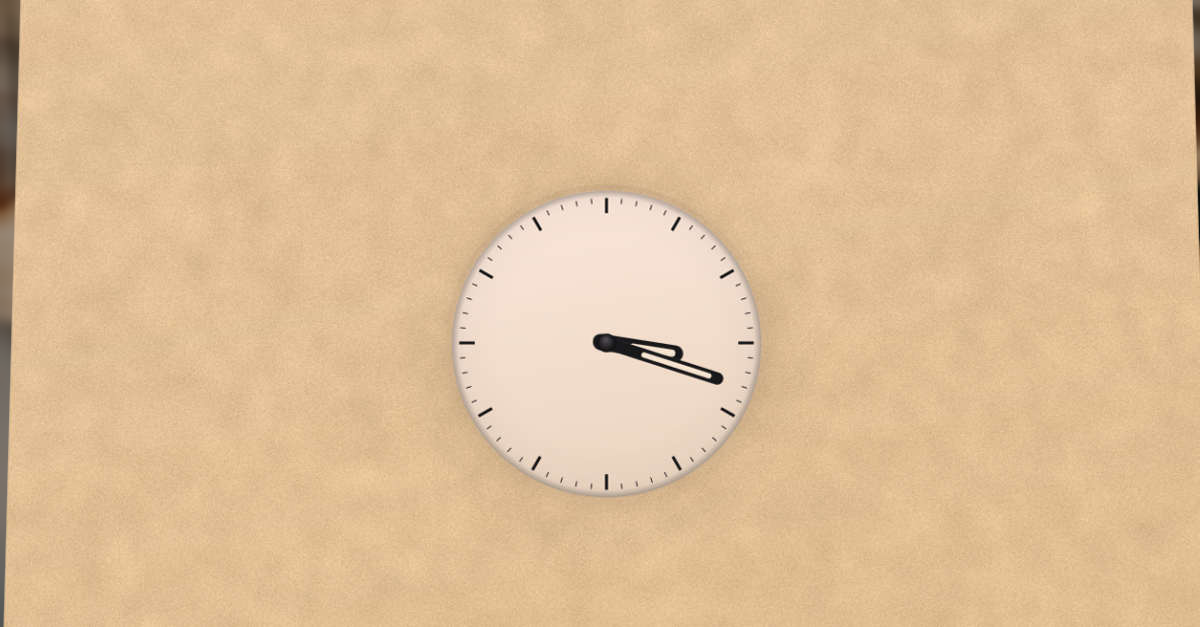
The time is 3,18
